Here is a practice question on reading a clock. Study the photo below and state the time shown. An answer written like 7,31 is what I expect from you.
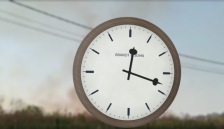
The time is 12,18
